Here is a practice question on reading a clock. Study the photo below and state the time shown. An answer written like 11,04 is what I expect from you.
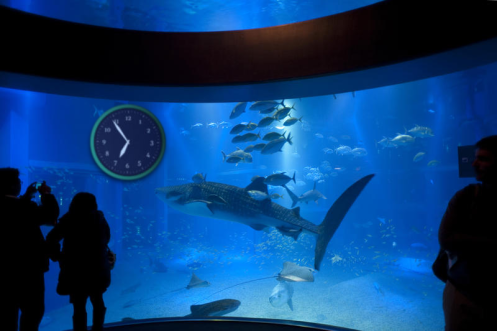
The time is 6,54
